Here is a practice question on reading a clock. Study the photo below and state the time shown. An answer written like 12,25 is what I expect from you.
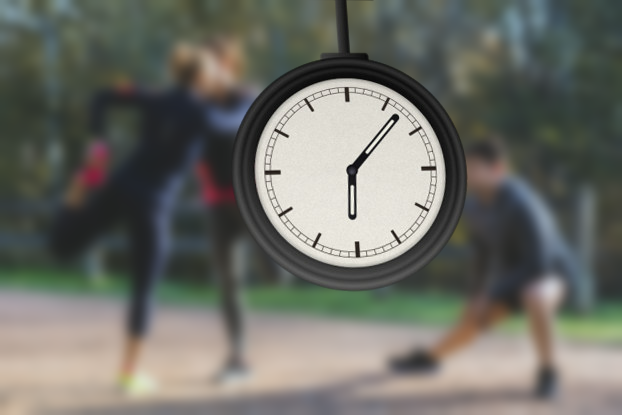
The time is 6,07
